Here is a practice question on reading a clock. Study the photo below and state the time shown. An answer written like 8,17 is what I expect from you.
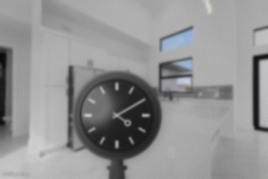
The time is 4,10
